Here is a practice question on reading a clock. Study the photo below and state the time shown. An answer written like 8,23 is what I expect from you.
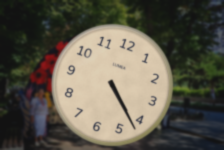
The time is 4,22
